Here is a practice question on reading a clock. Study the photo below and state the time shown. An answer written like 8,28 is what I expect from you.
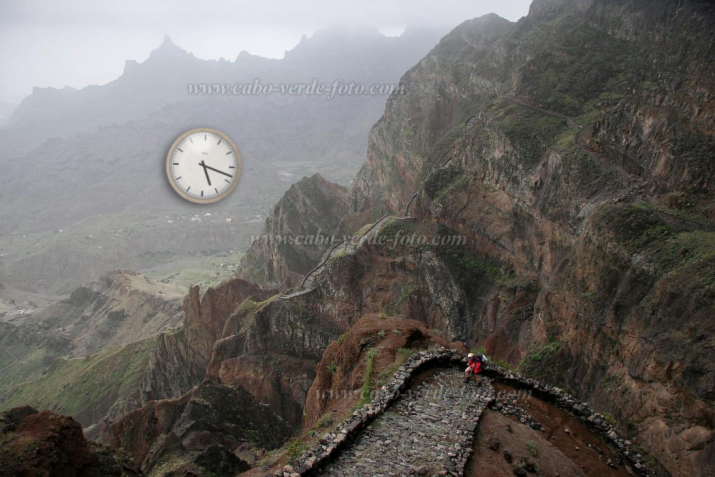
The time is 5,18
